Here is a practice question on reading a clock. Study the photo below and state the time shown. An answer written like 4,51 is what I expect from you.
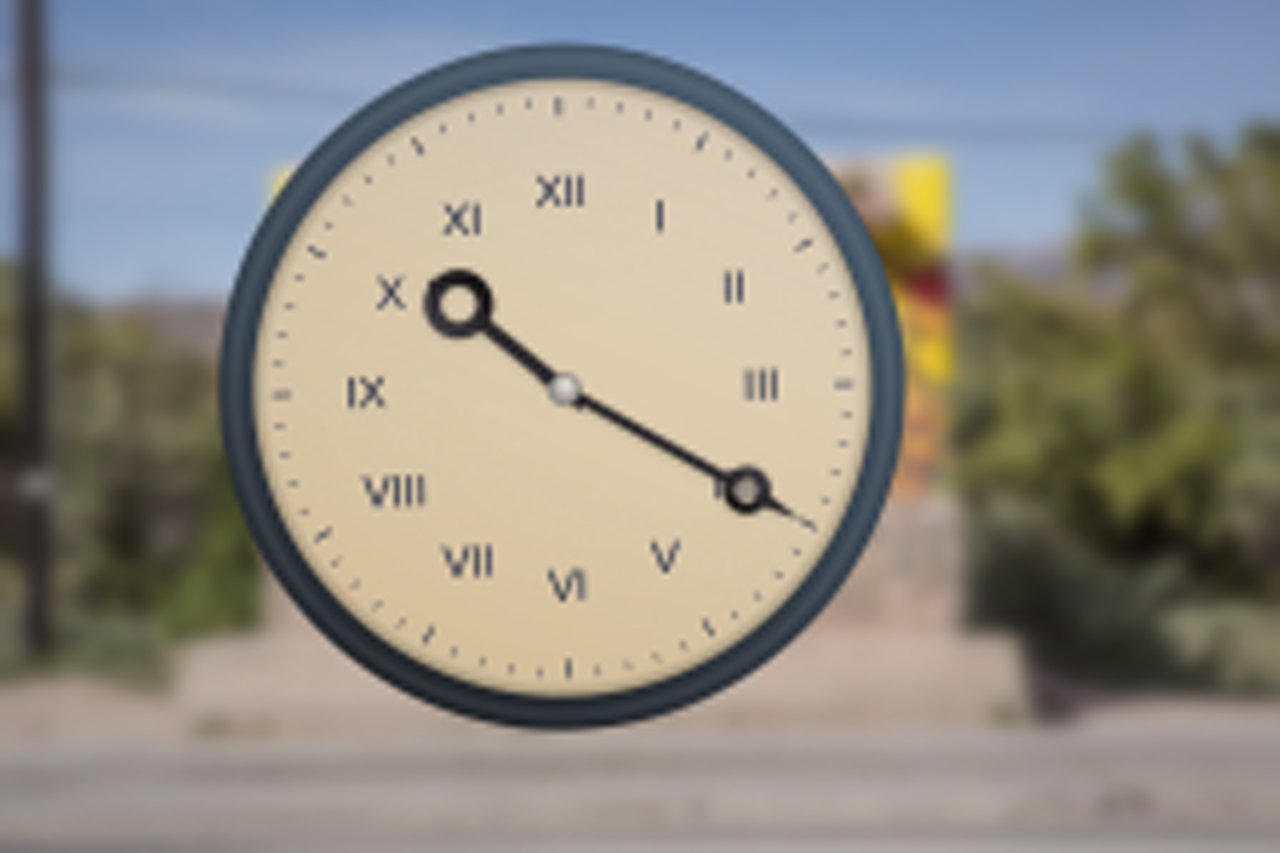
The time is 10,20
